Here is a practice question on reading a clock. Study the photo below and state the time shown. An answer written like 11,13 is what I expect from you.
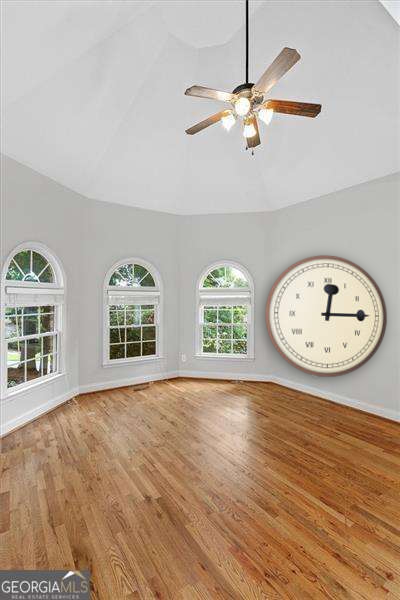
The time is 12,15
